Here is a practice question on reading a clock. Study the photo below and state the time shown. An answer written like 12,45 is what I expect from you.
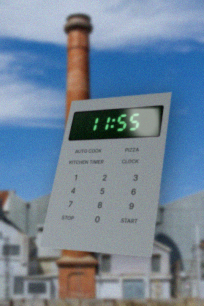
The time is 11,55
